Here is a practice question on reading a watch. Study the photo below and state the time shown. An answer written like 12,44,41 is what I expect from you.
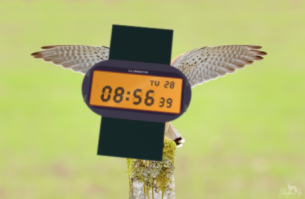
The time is 8,56,39
